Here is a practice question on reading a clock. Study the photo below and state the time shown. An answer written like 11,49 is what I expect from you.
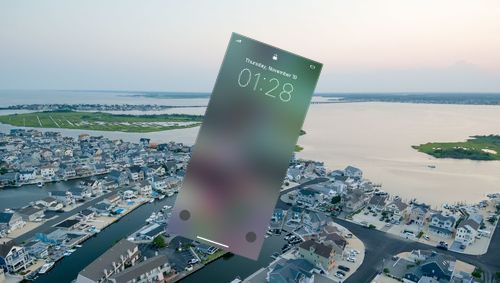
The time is 1,28
